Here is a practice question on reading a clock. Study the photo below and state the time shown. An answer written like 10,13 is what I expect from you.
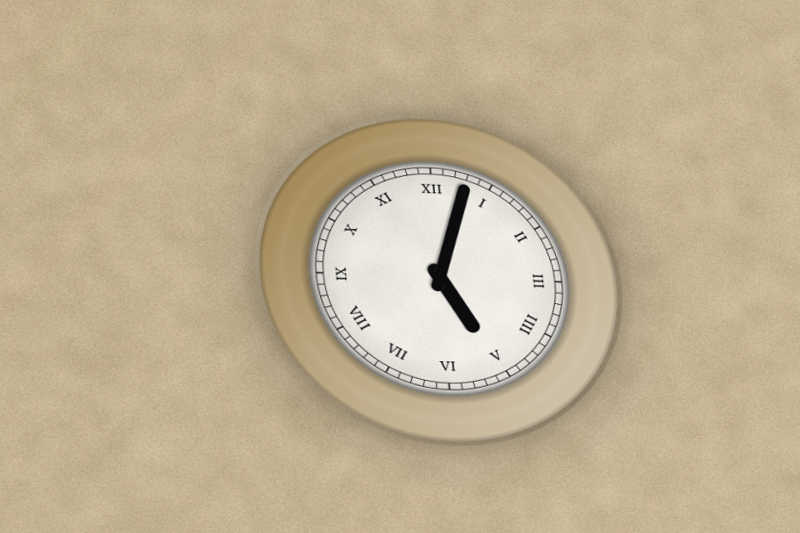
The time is 5,03
